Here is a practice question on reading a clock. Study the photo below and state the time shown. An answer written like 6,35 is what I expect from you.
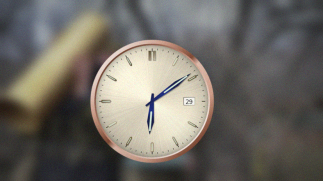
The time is 6,09
